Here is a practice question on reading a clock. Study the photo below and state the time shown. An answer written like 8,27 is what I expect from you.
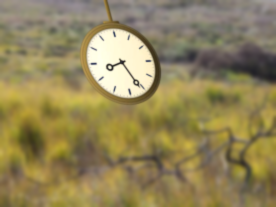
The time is 8,26
